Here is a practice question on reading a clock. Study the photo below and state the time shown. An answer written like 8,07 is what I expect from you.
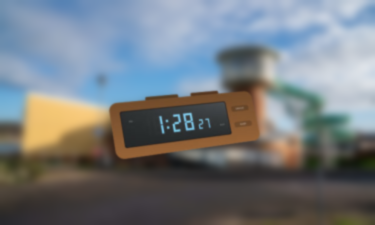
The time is 1,28
